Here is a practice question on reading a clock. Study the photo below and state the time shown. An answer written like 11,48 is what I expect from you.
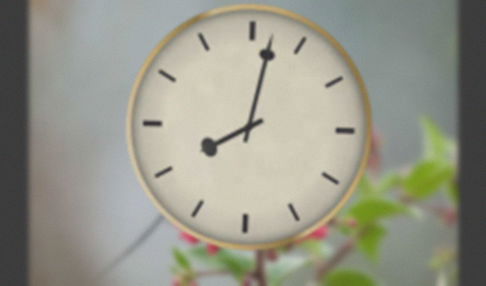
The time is 8,02
